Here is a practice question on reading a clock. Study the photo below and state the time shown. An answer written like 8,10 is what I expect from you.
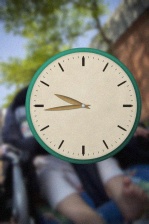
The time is 9,44
